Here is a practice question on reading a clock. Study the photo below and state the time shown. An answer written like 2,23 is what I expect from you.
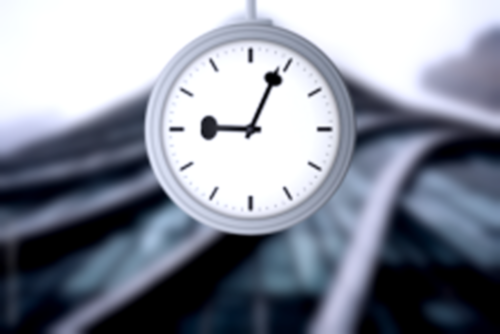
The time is 9,04
